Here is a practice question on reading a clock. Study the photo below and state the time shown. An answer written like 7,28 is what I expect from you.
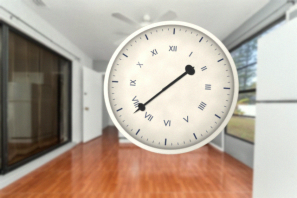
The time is 1,38
